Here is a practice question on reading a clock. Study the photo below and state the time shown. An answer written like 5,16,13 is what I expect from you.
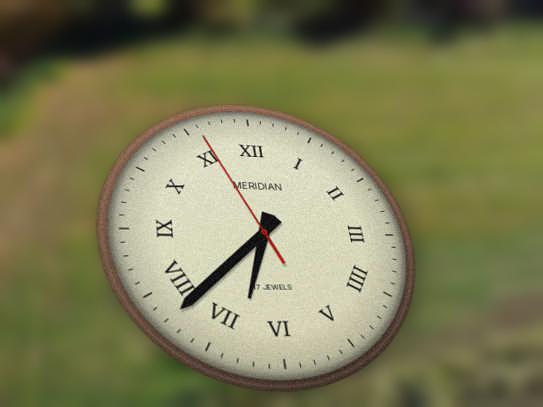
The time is 6,37,56
